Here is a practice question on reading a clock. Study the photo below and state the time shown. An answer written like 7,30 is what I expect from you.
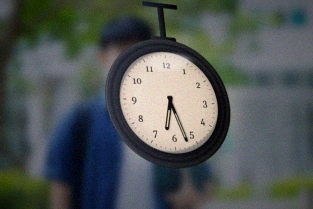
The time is 6,27
